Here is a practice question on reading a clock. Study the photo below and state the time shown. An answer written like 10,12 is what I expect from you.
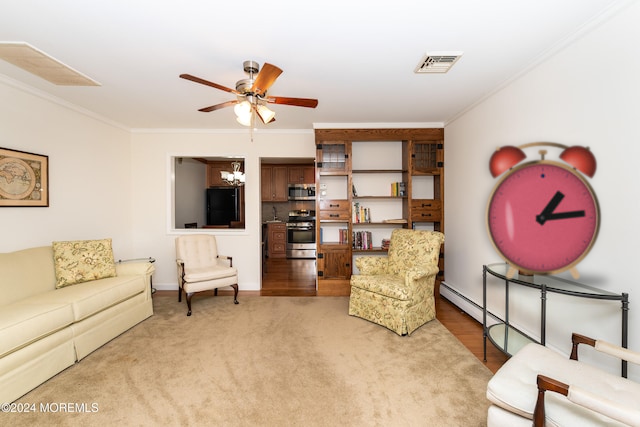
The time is 1,14
